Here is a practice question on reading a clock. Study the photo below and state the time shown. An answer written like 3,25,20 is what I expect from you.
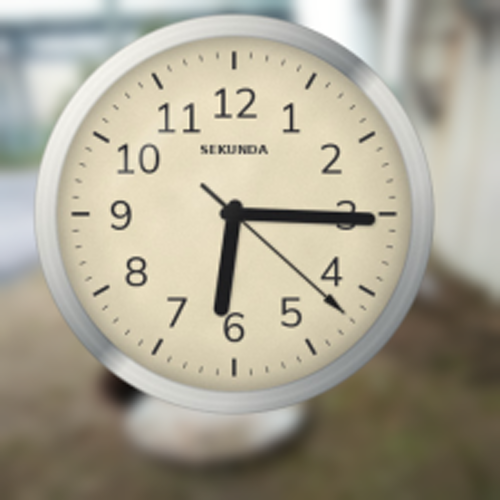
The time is 6,15,22
